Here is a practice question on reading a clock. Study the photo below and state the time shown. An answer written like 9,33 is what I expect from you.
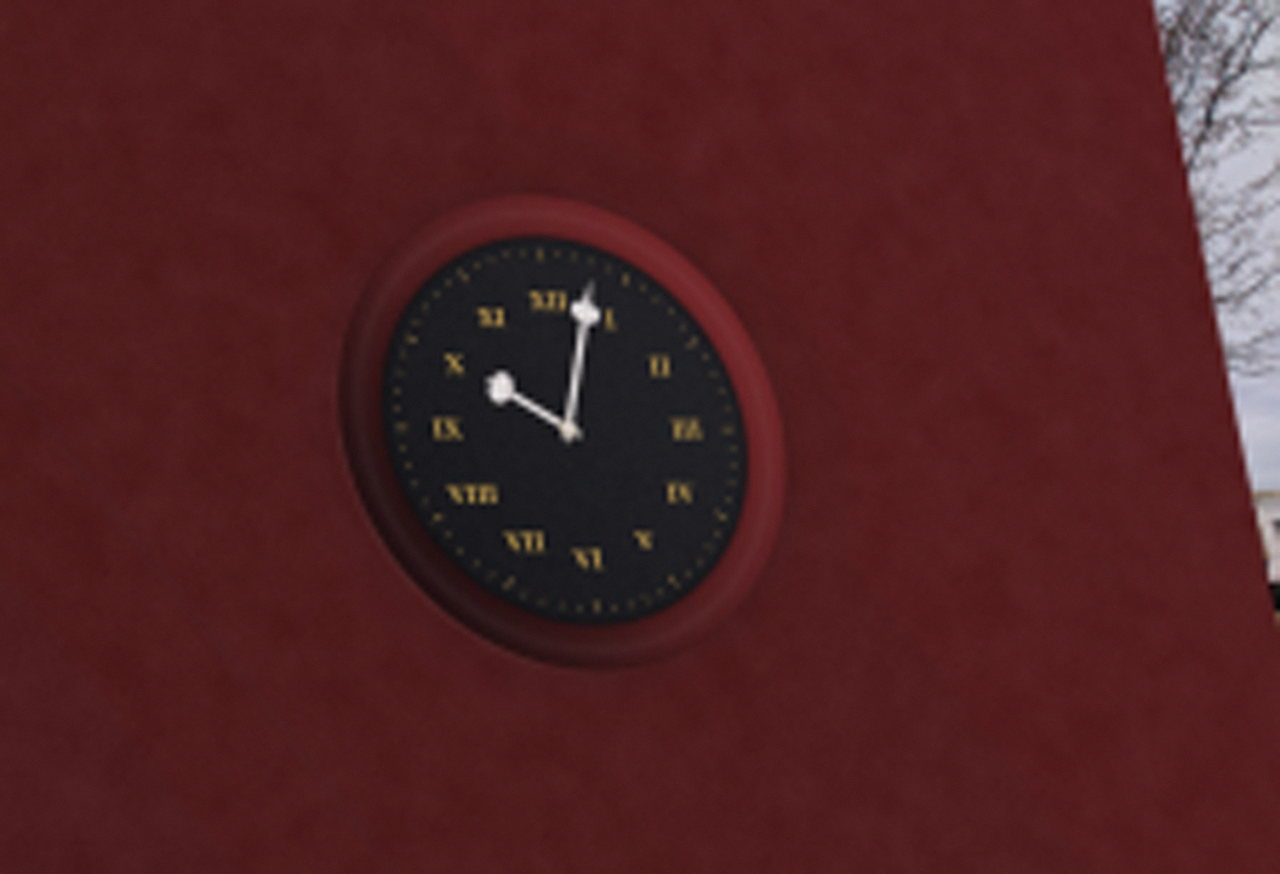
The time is 10,03
